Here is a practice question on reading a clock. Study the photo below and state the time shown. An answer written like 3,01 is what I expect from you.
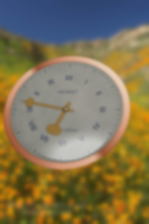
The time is 6,47
